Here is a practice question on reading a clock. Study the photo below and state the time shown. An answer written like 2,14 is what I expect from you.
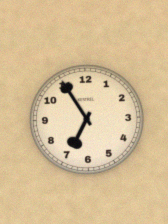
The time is 6,55
